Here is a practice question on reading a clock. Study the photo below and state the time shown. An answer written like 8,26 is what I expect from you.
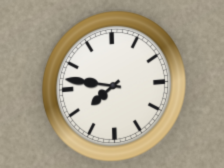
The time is 7,47
